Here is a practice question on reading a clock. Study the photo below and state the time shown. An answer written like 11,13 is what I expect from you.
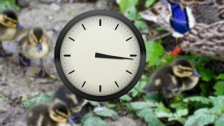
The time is 3,16
